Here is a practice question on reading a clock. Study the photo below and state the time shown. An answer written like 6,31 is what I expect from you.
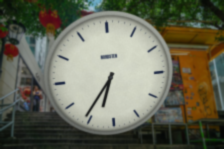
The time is 6,36
